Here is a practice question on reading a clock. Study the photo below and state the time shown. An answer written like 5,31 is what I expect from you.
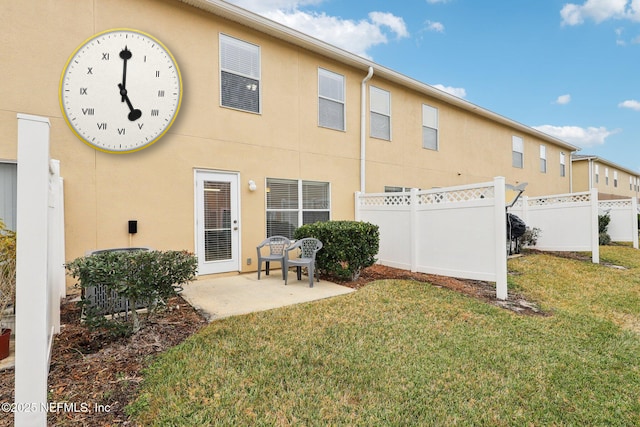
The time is 5,00
